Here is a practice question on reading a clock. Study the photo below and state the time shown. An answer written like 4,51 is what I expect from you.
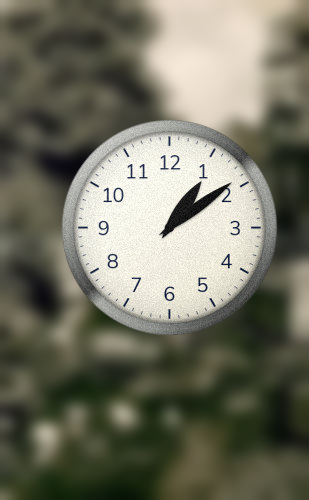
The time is 1,09
